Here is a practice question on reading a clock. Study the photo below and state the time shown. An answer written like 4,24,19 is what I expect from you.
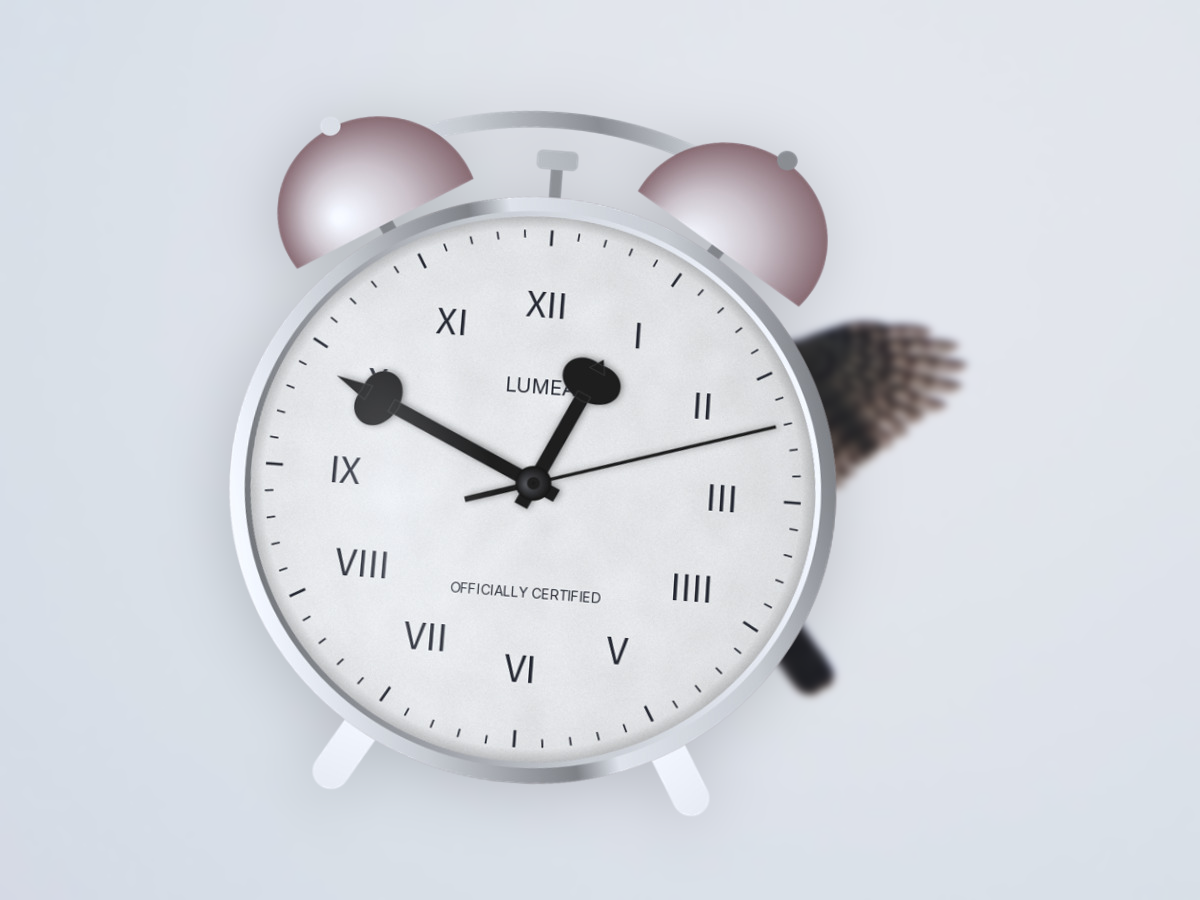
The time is 12,49,12
